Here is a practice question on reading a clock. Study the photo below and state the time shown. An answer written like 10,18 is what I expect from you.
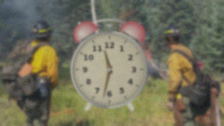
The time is 11,32
